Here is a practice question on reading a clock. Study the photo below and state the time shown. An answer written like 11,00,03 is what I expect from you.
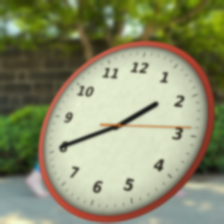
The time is 1,40,14
